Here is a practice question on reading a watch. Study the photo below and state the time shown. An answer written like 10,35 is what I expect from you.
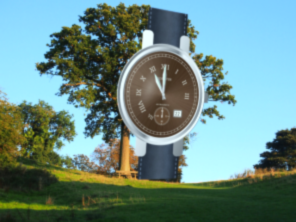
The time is 11,00
